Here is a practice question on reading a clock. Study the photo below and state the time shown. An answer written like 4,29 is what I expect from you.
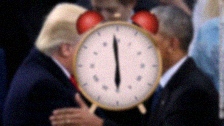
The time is 5,59
